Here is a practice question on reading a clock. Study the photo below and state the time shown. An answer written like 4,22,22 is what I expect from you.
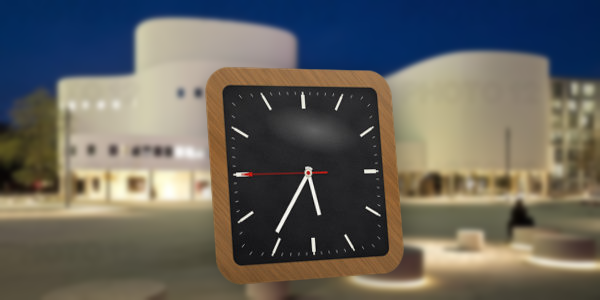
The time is 5,35,45
